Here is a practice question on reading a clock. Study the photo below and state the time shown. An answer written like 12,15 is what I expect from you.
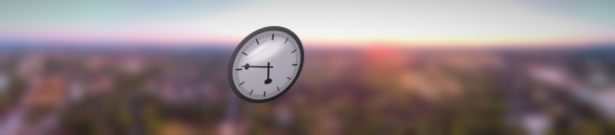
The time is 5,46
